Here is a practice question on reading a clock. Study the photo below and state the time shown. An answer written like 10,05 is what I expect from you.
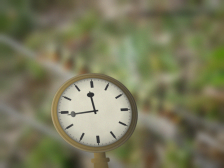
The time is 11,44
